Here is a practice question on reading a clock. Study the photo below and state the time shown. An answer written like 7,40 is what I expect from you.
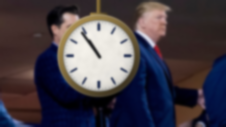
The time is 10,54
